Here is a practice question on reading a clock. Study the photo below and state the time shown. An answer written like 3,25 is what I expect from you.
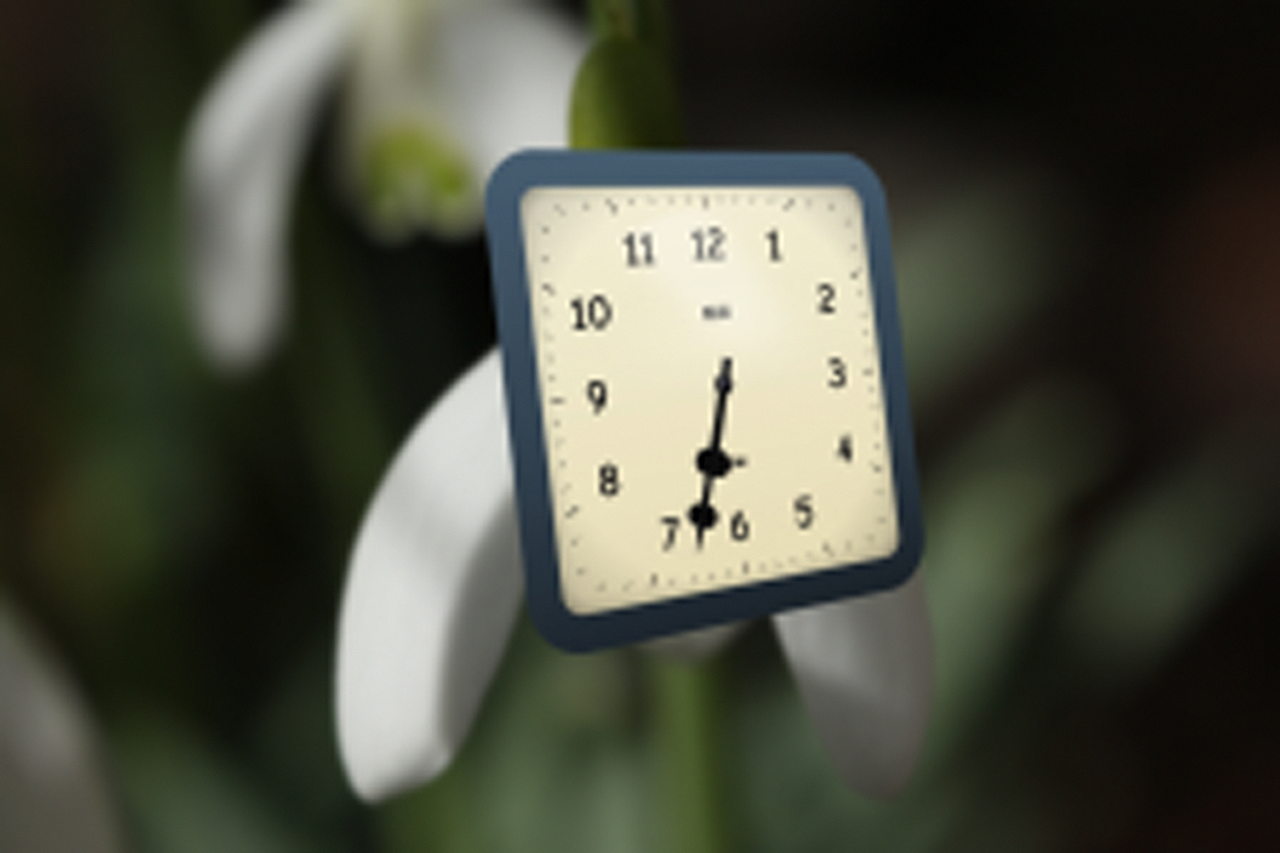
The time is 6,33
